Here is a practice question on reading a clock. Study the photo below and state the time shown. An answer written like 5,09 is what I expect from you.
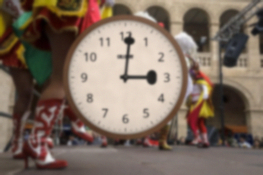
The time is 3,01
